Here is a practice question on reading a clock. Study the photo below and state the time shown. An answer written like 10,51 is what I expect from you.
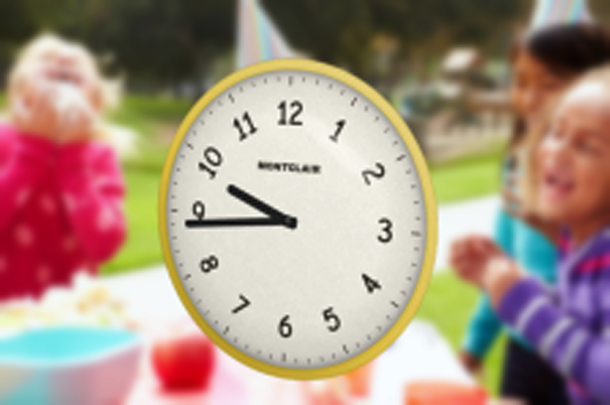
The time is 9,44
